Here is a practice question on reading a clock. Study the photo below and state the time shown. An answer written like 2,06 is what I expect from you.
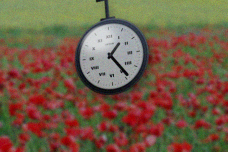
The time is 1,24
